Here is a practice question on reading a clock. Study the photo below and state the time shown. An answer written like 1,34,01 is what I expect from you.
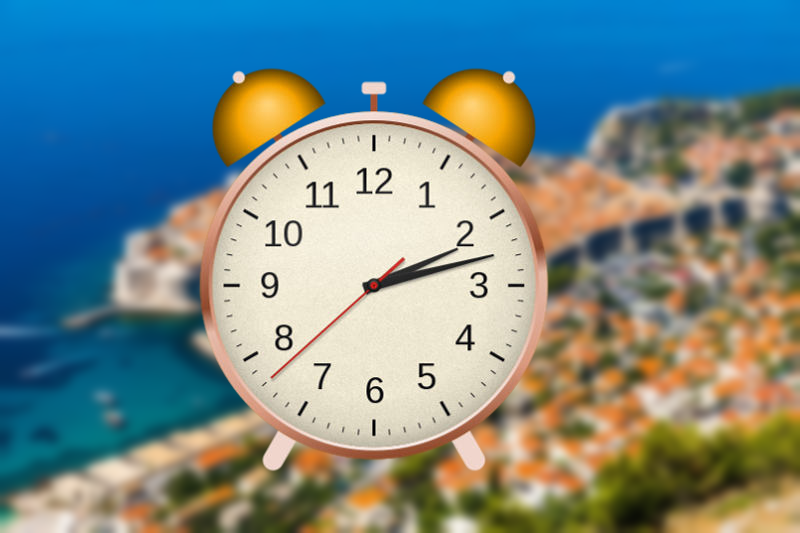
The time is 2,12,38
